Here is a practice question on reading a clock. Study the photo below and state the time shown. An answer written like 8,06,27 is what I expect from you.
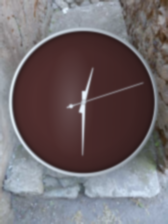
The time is 12,30,12
